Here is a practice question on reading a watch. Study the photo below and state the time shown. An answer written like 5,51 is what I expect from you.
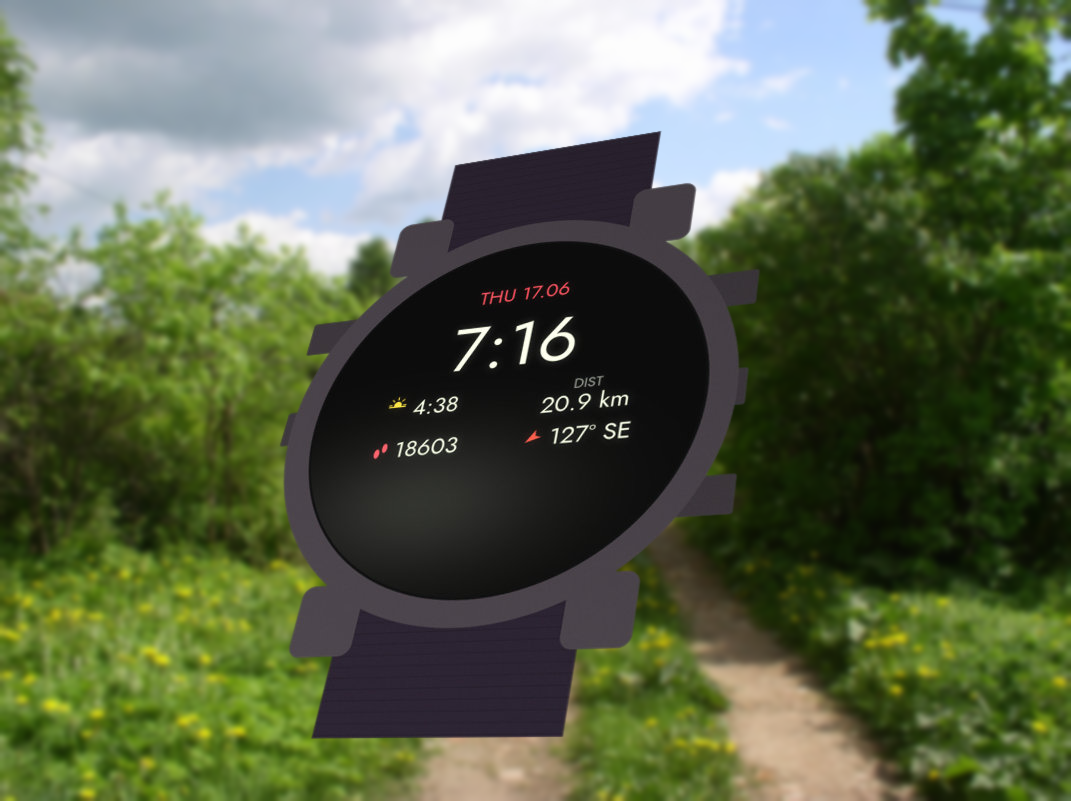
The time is 7,16
